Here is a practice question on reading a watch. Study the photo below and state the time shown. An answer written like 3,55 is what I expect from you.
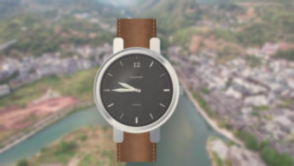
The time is 9,45
